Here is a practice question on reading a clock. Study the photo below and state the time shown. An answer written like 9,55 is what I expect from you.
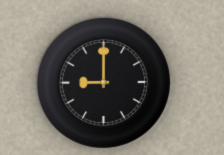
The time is 9,00
